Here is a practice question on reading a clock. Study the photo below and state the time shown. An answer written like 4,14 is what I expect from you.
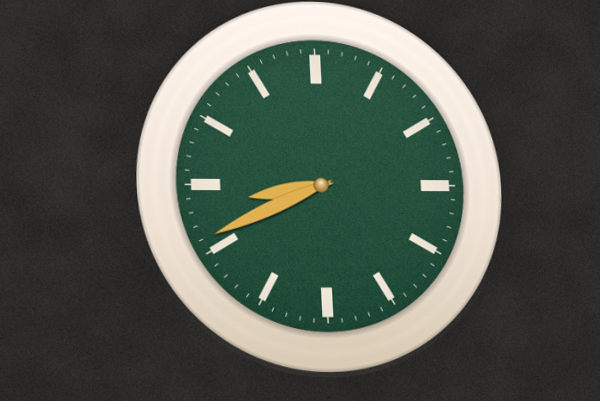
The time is 8,41
